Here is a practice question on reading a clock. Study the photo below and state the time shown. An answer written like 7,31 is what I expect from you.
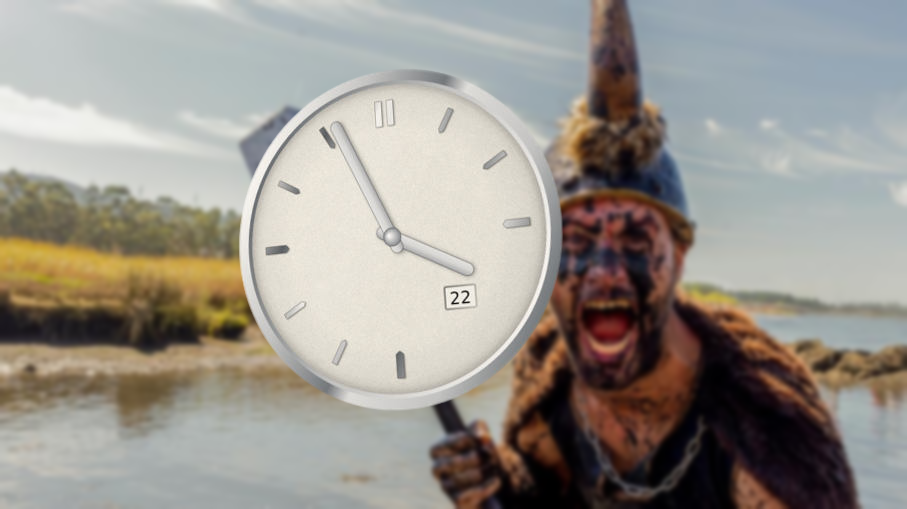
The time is 3,56
